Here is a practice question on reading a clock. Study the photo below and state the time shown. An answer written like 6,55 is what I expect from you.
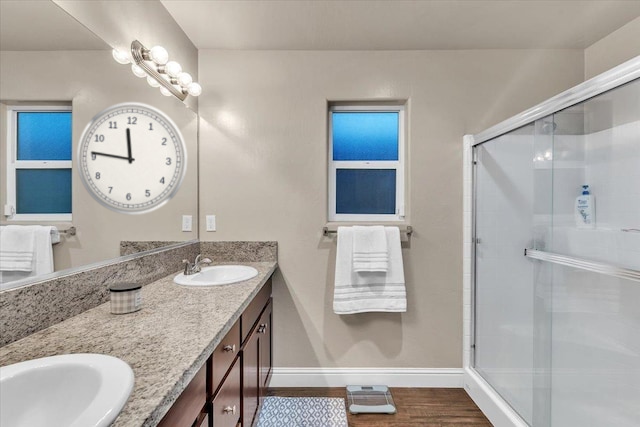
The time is 11,46
